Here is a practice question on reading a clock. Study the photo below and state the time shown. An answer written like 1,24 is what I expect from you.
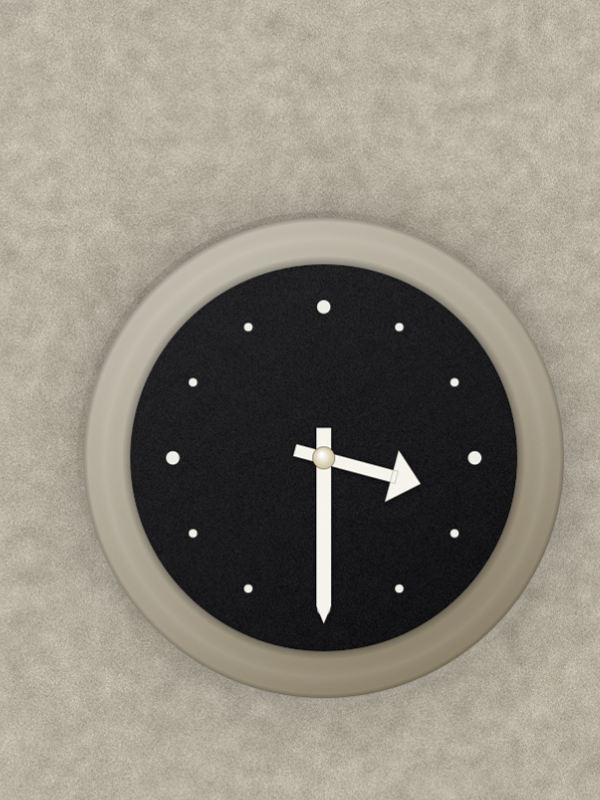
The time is 3,30
